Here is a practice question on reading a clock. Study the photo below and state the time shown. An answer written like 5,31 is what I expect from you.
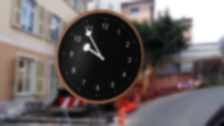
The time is 9,54
